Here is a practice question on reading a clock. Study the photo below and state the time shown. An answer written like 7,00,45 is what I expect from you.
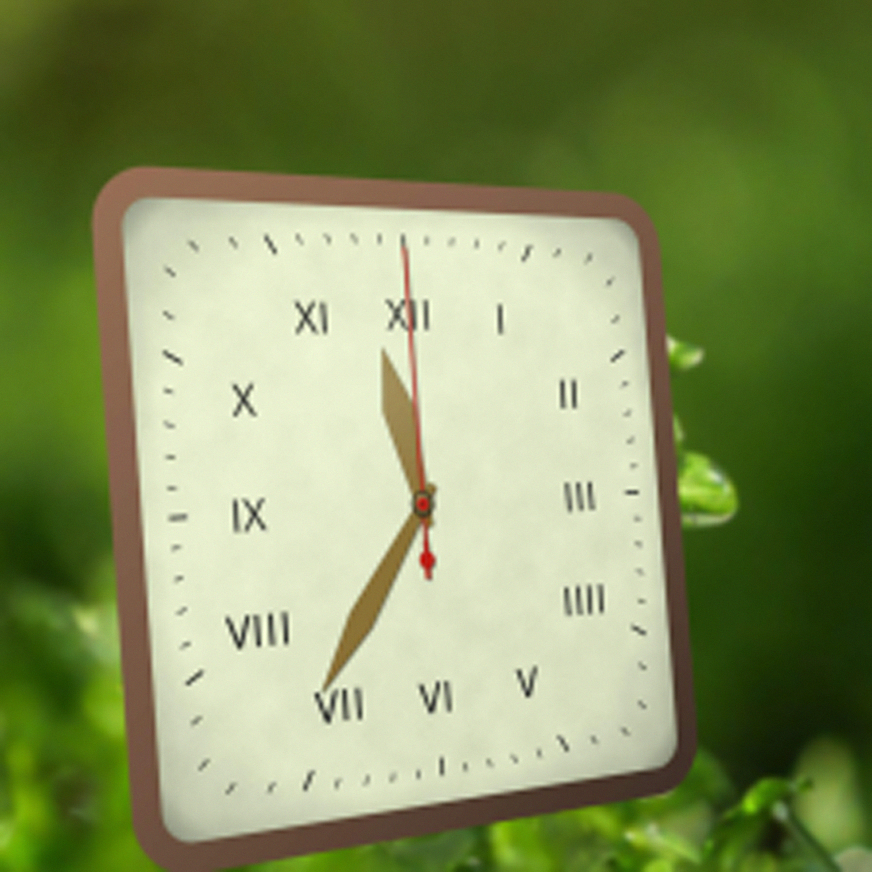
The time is 11,36,00
